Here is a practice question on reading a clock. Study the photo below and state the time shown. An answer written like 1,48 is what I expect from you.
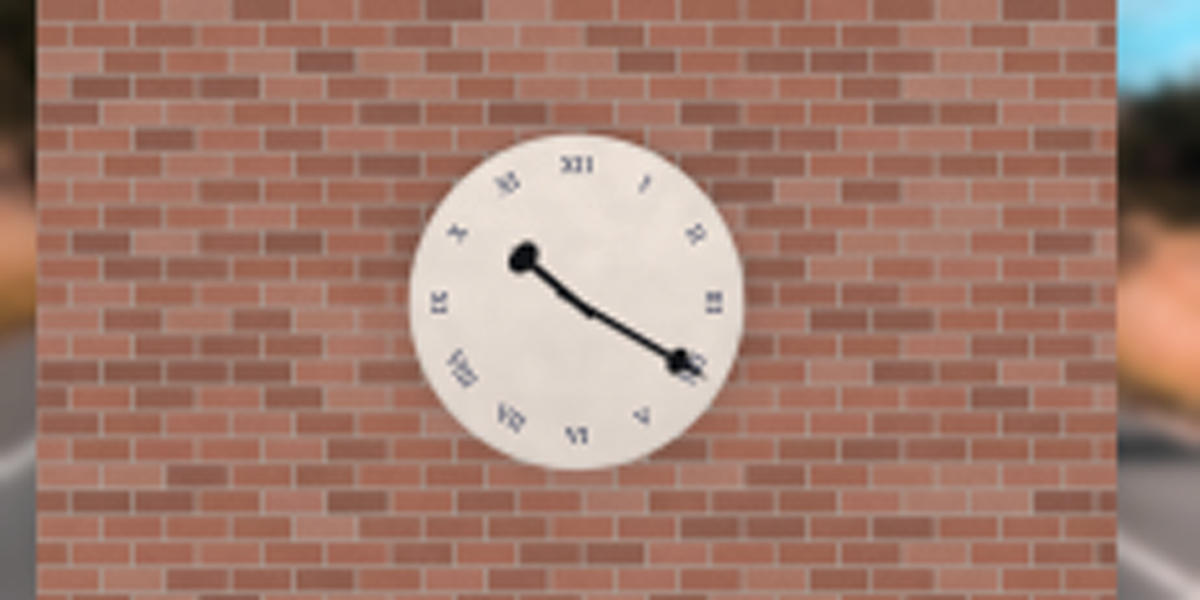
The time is 10,20
